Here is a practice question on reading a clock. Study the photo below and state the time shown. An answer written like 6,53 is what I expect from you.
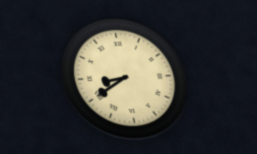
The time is 8,40
